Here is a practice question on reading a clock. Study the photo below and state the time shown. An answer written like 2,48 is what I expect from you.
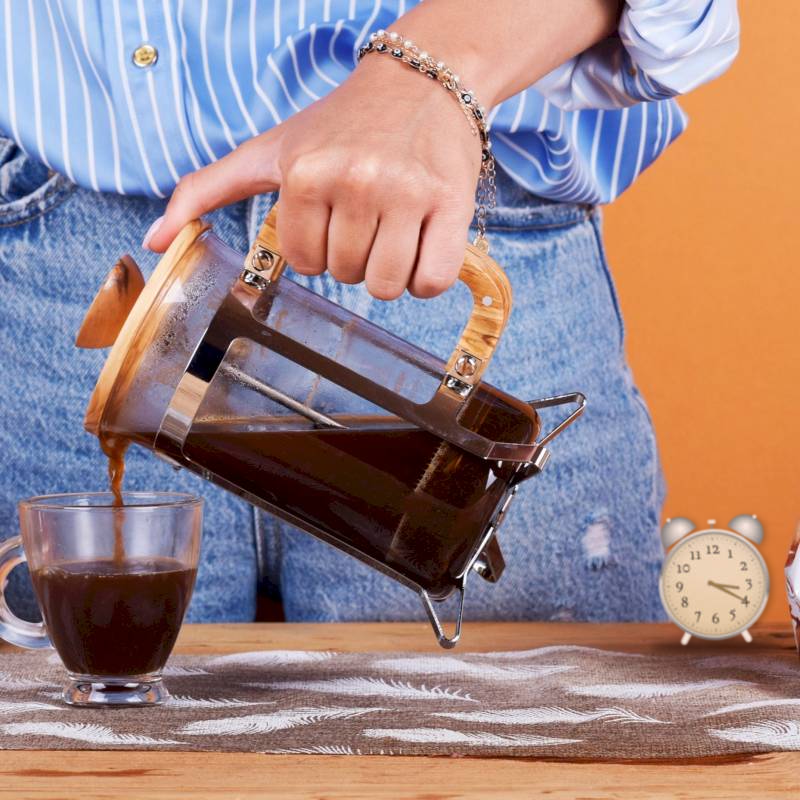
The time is 3,20
